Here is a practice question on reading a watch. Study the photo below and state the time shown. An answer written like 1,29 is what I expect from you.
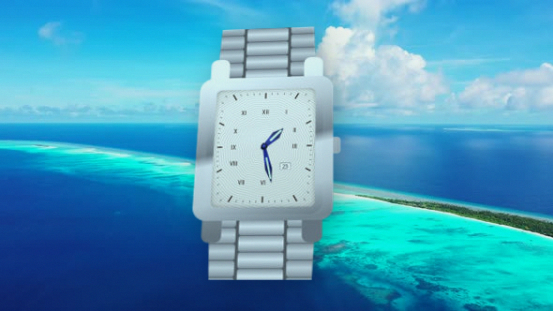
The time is 1,28
